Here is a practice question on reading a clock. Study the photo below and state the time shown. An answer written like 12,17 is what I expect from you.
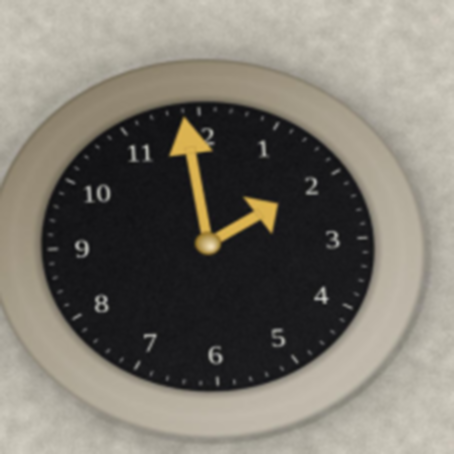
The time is 1,59
